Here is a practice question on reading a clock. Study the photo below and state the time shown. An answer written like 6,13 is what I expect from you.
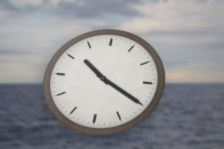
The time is 10,20
